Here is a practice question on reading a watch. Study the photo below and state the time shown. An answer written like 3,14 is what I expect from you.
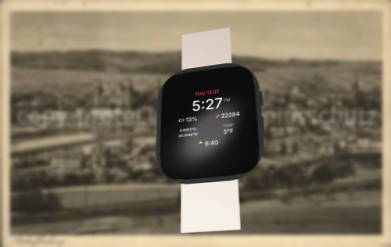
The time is 5,27
